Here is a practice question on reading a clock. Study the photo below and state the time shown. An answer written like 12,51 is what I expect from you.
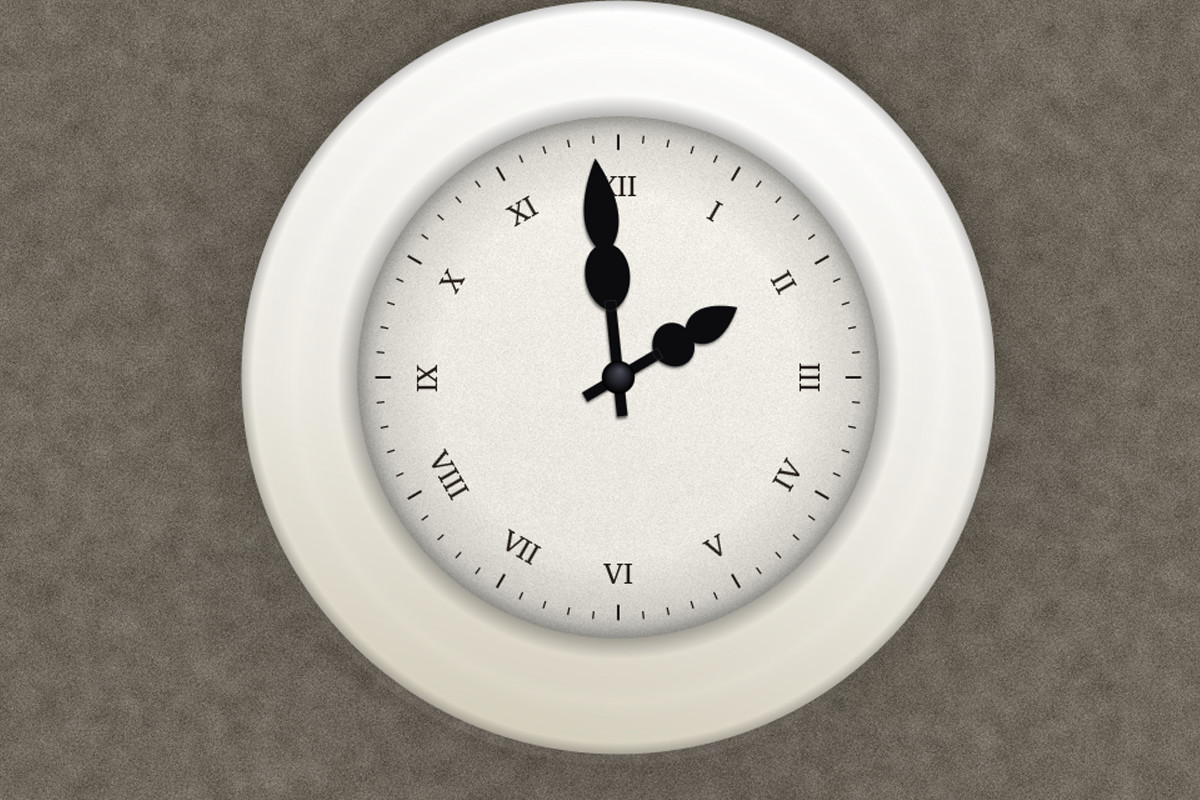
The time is 1,59
